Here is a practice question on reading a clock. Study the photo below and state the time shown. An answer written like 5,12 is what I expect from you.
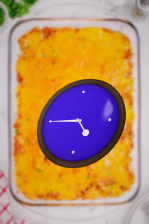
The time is 4,45
